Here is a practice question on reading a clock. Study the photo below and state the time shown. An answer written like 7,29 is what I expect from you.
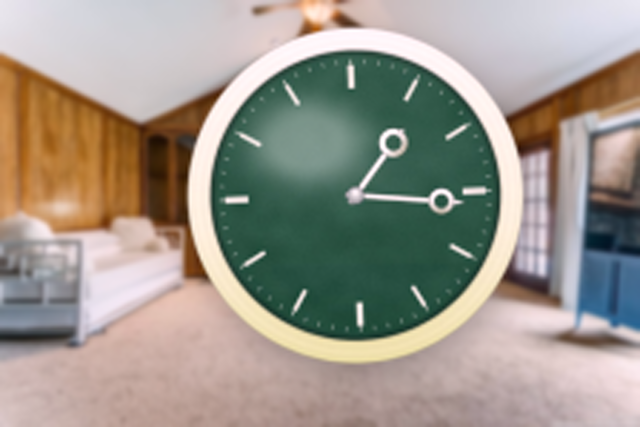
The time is 1,16
